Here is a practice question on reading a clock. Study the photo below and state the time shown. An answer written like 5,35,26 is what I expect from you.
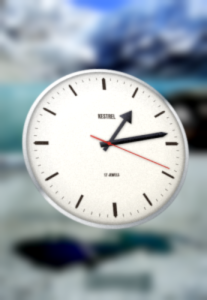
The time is 1,13,19
